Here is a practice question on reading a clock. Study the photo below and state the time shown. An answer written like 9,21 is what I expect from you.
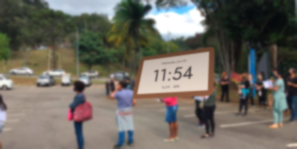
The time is 11,54
